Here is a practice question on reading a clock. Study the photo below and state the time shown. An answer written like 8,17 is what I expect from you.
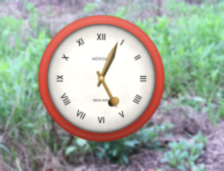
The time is 5,04
